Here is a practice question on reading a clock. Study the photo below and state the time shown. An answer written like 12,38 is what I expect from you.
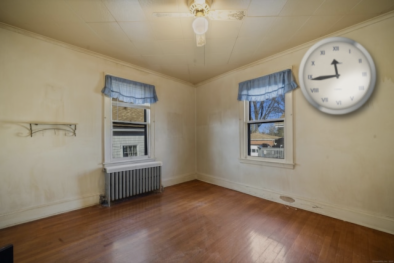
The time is 11,44
